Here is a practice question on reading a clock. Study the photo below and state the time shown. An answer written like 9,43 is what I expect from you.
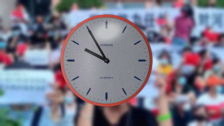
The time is 9,55
